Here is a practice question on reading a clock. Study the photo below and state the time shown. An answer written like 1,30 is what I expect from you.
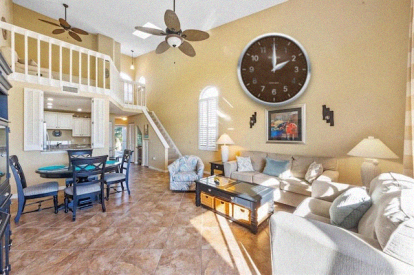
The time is 2,00
